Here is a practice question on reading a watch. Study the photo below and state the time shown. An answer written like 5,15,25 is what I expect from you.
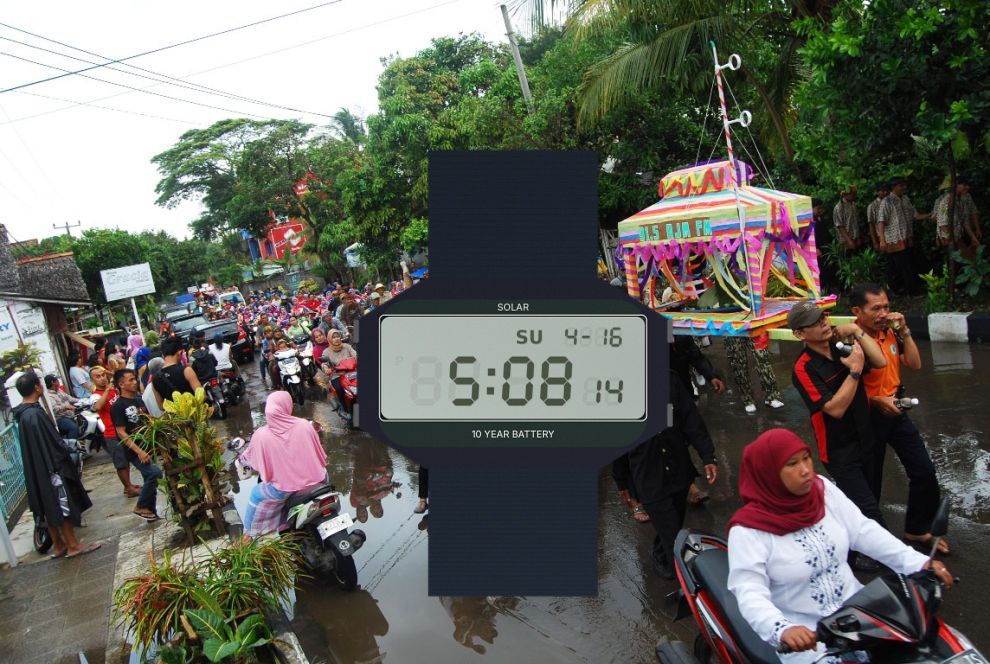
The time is 5,08,14
